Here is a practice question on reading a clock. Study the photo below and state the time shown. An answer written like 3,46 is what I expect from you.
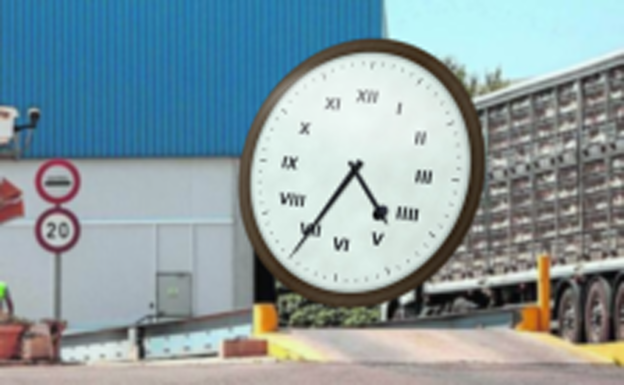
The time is 4,35
